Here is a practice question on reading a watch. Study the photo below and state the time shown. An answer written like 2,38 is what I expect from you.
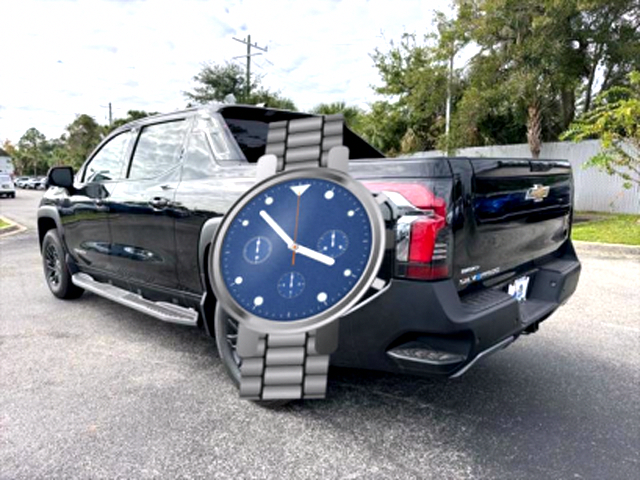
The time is 3,53
